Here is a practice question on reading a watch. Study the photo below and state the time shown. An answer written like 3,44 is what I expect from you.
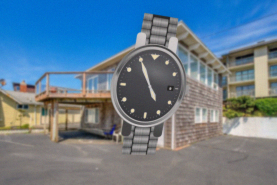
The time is 4,55
